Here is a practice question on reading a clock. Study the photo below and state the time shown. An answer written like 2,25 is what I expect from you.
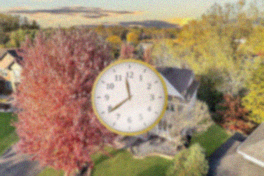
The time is 11,39
